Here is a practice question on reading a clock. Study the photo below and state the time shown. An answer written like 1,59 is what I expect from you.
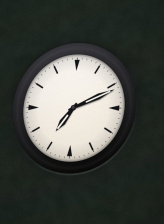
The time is 7,11
